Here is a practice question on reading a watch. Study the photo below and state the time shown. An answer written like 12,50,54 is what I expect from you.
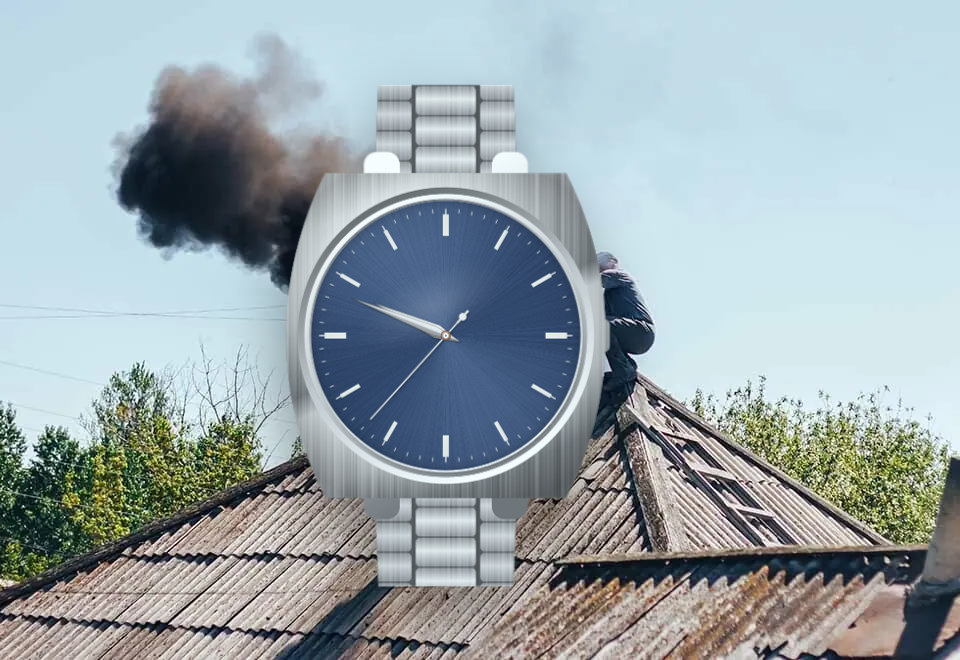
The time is 9,48,37
